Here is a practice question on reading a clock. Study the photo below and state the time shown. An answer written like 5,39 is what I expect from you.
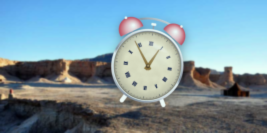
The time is 12,54
